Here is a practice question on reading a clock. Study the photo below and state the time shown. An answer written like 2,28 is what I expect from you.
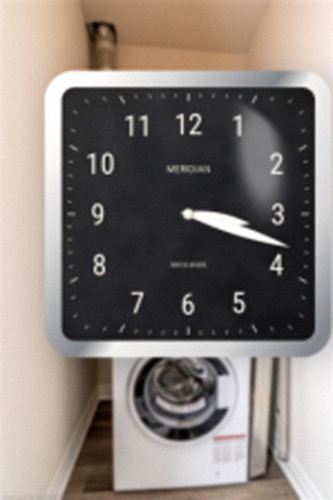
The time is 3,18
